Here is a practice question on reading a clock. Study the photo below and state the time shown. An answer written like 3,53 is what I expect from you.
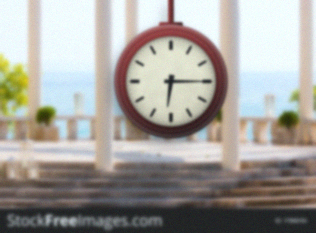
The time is 6,15
